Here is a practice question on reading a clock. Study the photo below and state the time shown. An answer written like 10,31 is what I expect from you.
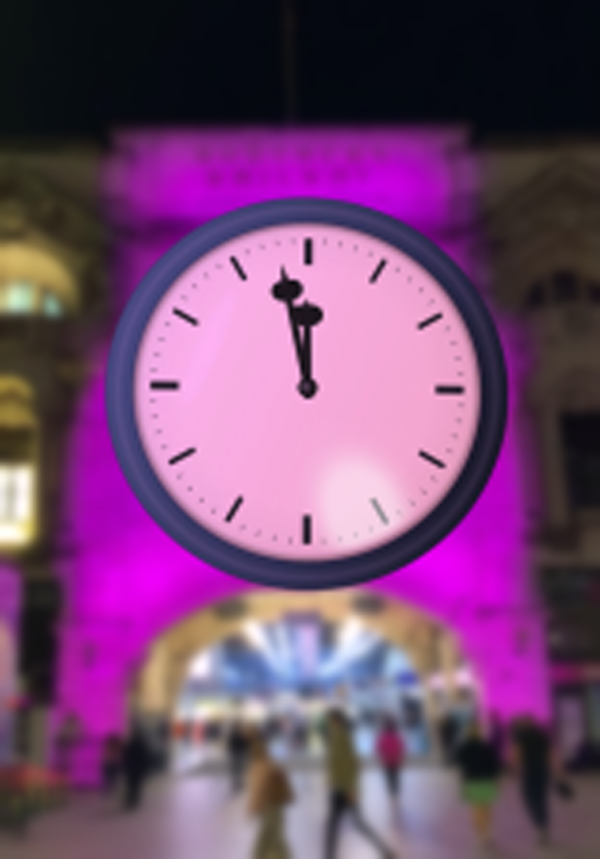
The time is 11,58
